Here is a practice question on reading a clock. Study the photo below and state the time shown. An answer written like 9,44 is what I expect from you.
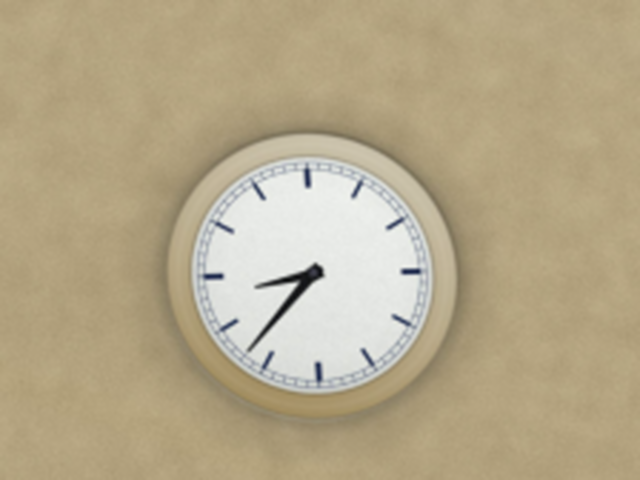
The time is 8,37
